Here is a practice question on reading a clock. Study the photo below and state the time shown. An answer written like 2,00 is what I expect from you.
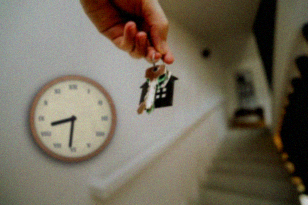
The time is 8,31
